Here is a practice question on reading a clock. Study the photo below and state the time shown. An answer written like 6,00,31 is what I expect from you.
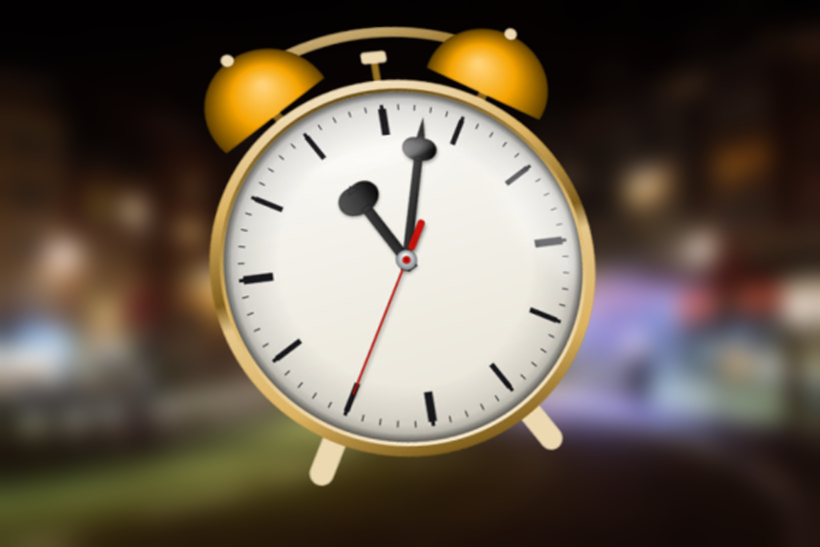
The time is 11,02,35
